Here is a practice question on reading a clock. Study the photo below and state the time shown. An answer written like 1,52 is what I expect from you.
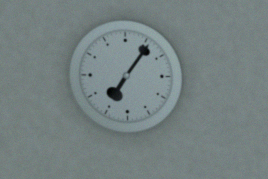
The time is 7,06
